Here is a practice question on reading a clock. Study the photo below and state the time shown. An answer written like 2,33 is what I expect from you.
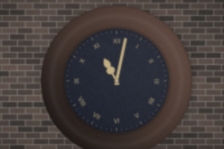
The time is 11,02
